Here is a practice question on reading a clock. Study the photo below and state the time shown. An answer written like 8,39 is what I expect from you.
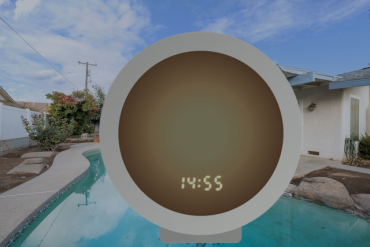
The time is 14,55
